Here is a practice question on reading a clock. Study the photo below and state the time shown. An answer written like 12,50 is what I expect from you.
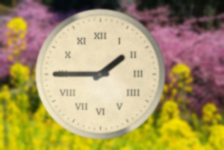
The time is 1,45
